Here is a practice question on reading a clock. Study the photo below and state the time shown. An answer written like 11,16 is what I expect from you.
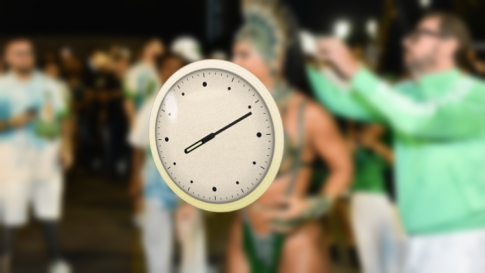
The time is 8,11
